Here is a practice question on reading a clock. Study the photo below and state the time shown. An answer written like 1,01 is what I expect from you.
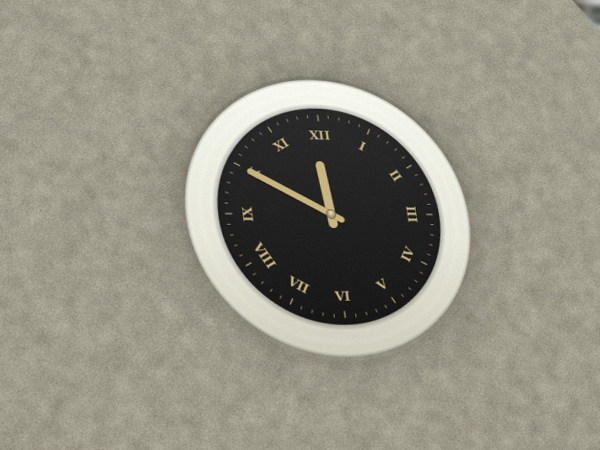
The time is 11,50
